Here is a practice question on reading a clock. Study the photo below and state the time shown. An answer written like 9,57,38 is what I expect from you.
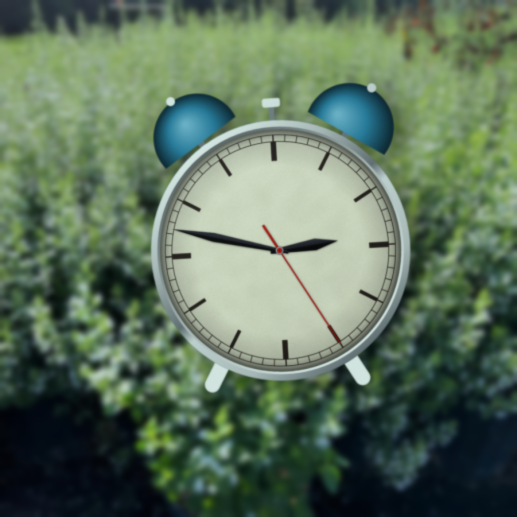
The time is 2,47,25
